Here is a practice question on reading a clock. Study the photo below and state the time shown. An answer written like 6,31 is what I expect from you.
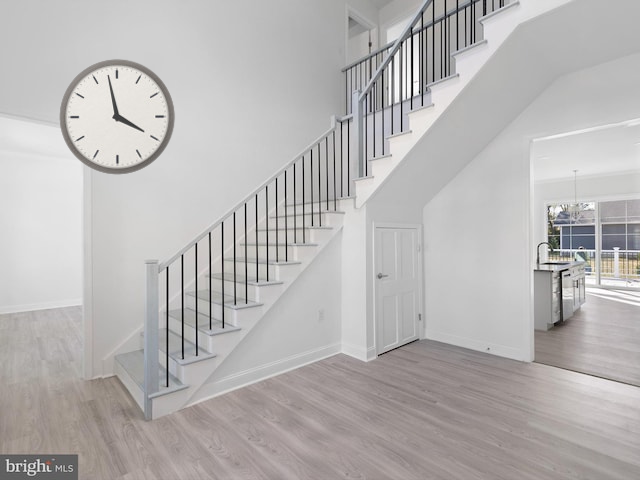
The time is 3,58
